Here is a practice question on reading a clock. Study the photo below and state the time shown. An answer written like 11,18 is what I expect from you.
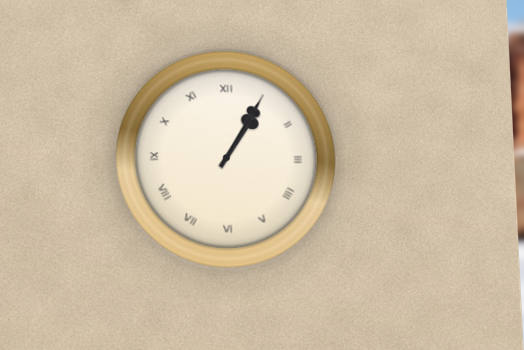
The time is 1,05
